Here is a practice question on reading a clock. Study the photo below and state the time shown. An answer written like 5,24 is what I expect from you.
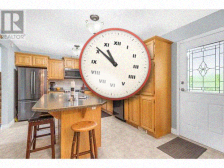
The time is 10,51
